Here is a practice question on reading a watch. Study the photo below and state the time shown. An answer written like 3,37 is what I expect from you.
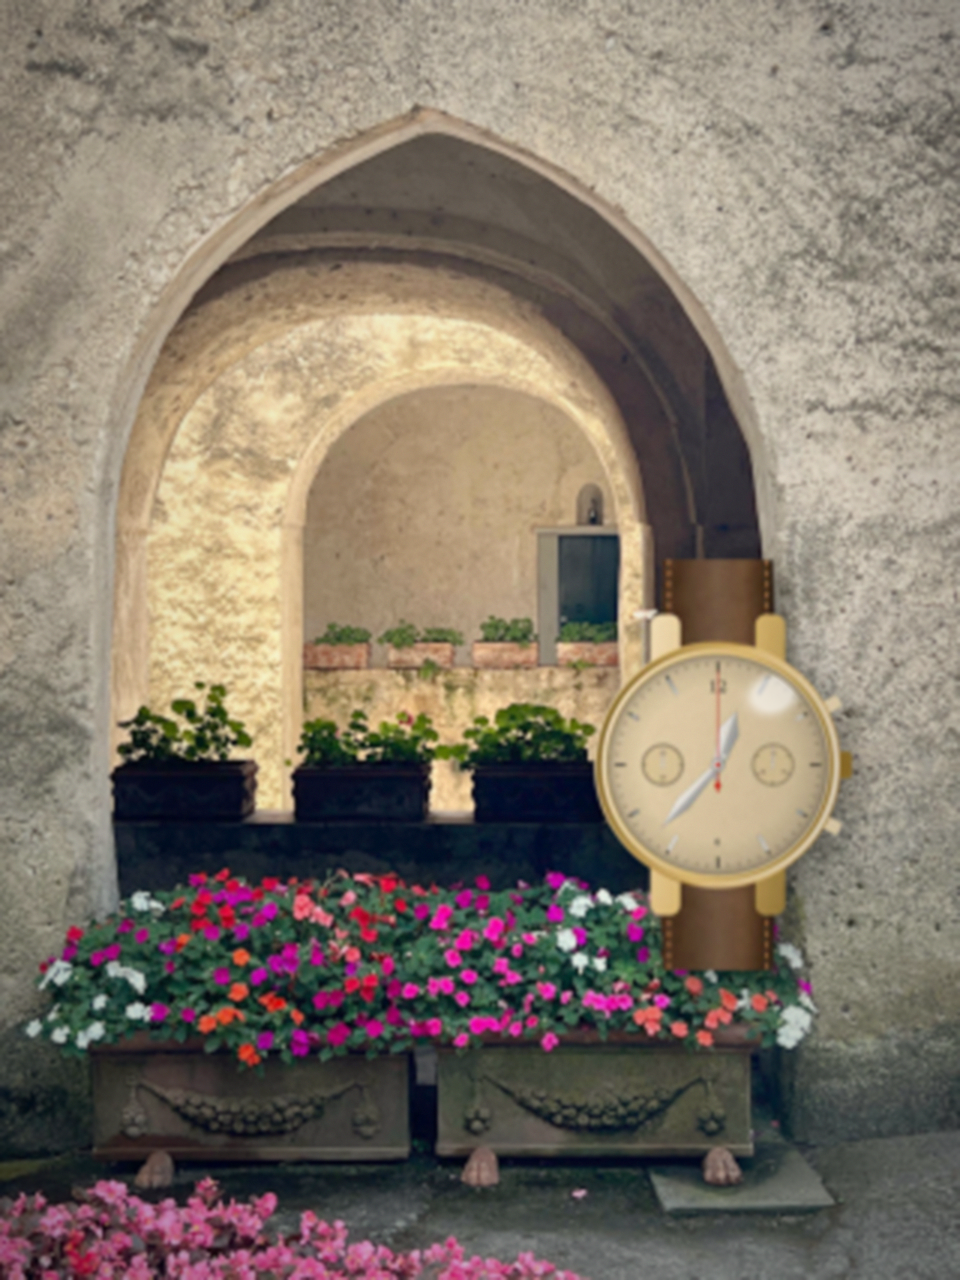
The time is 12,37
